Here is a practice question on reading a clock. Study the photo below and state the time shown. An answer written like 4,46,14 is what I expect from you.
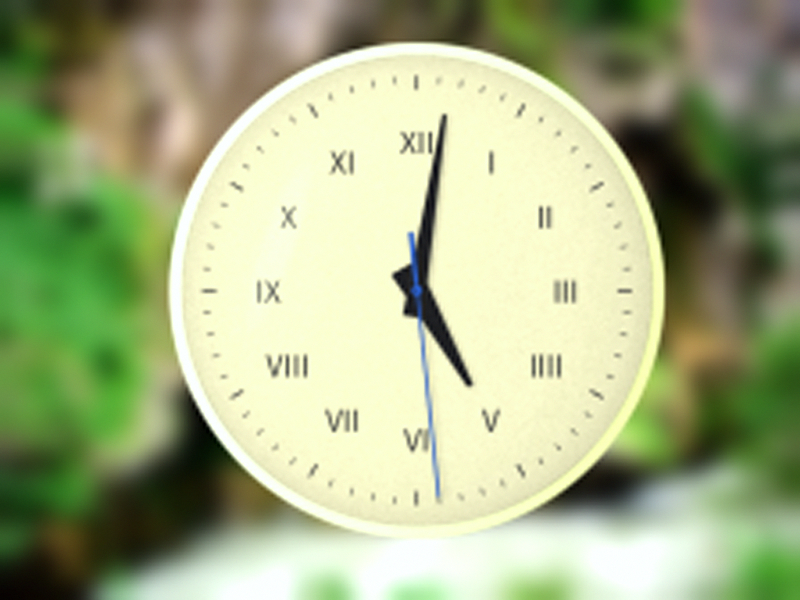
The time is 5,01,29
